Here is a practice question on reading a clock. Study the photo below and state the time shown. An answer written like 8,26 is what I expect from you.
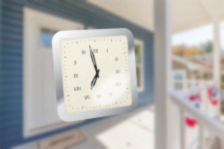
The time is 6,58
